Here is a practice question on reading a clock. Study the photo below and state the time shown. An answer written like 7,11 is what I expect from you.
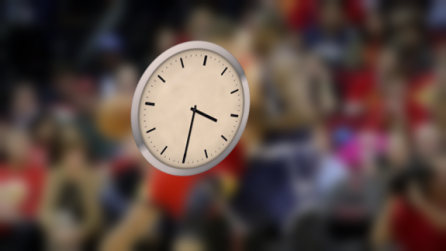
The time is 3,30
